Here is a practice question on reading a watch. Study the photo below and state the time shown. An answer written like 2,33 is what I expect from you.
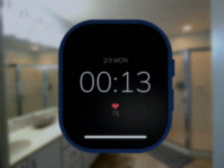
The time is 0,13
